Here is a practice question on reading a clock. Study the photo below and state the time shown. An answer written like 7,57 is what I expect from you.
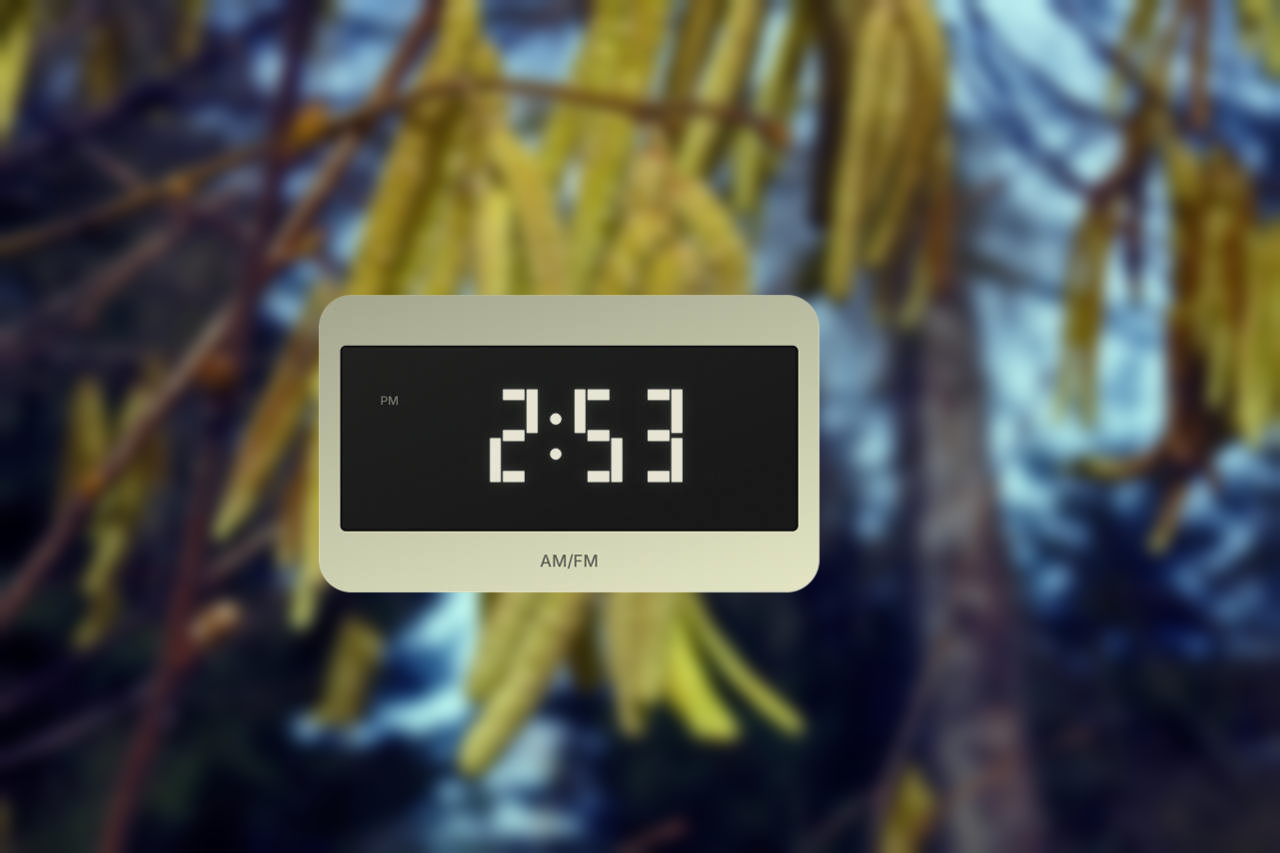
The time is 2,53
